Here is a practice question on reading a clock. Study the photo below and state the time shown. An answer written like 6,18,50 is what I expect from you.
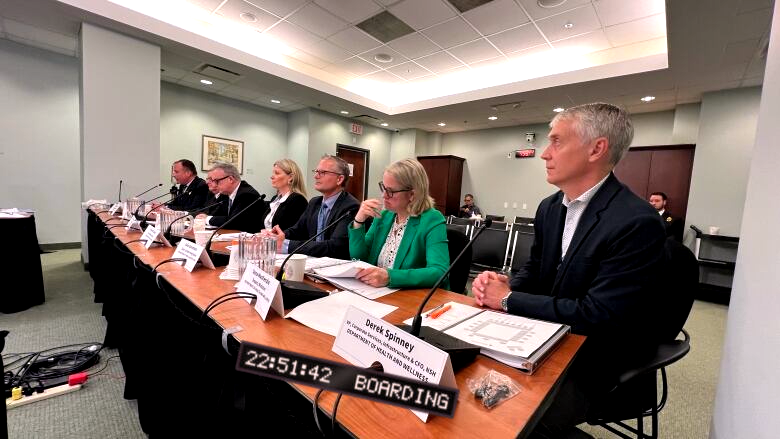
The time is 22,51,42
